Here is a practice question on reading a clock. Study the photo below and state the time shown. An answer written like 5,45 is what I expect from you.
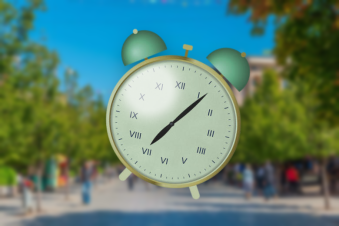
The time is 7,06
